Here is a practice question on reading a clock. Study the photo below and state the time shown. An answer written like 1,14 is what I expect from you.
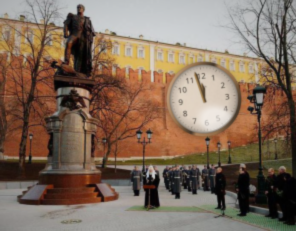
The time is 11,58
